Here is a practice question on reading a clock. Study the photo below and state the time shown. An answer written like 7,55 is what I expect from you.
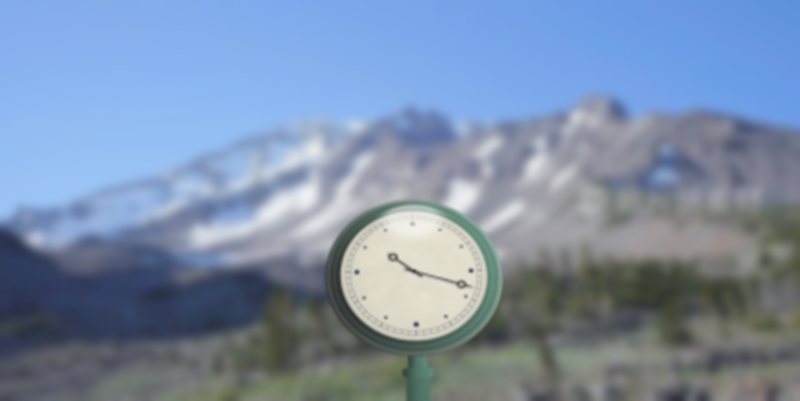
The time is 10,18
